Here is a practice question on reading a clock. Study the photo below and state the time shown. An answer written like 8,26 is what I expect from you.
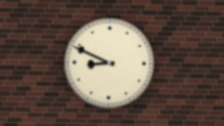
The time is 8,49
